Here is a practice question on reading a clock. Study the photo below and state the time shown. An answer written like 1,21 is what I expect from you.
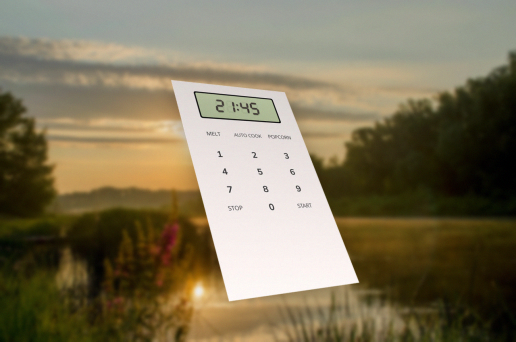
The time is 21,45
